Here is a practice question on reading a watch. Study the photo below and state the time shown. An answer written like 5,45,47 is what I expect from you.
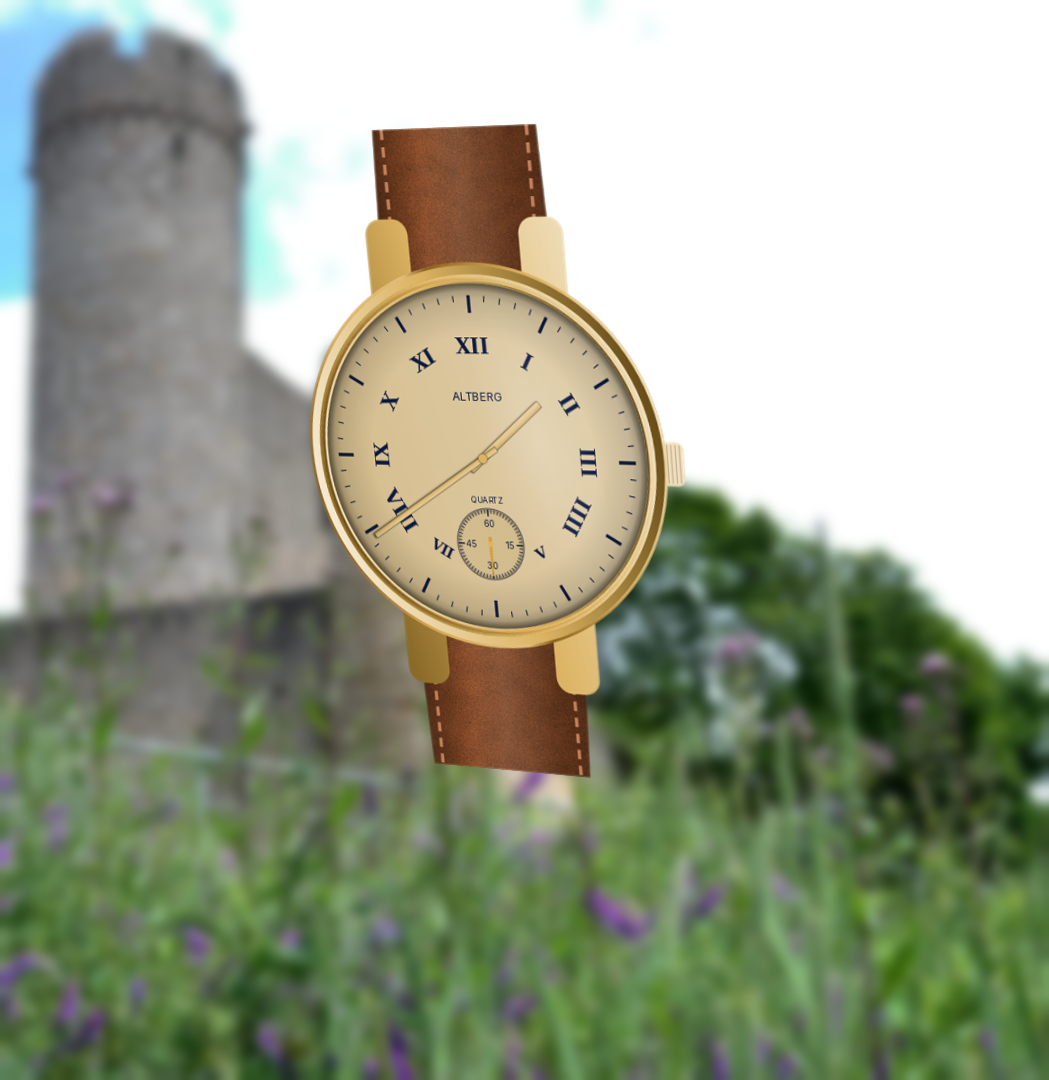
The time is 1,39,30
